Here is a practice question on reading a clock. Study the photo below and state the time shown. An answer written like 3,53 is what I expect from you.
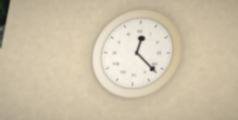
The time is 12,22
